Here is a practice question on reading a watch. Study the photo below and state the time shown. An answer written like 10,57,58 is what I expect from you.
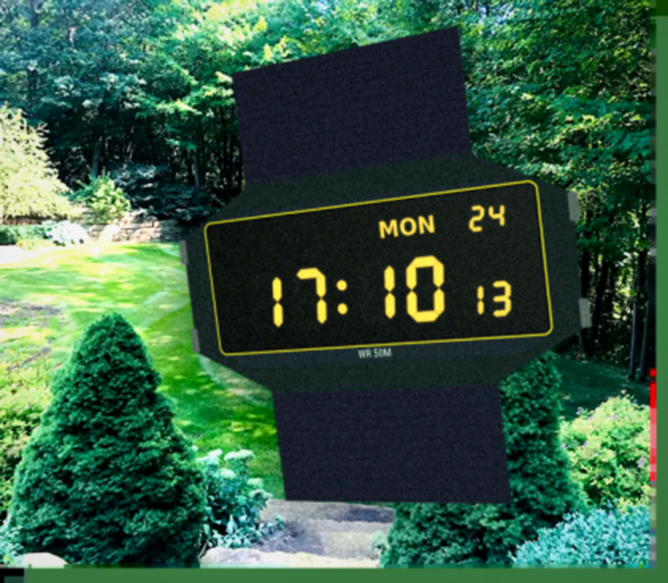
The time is 17,10,13
